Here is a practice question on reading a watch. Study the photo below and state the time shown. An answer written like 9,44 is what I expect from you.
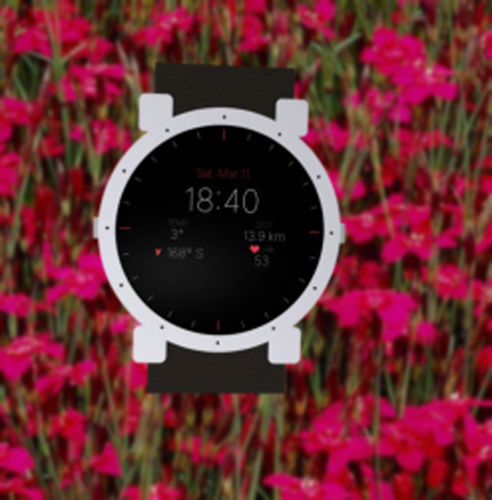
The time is 18,40
